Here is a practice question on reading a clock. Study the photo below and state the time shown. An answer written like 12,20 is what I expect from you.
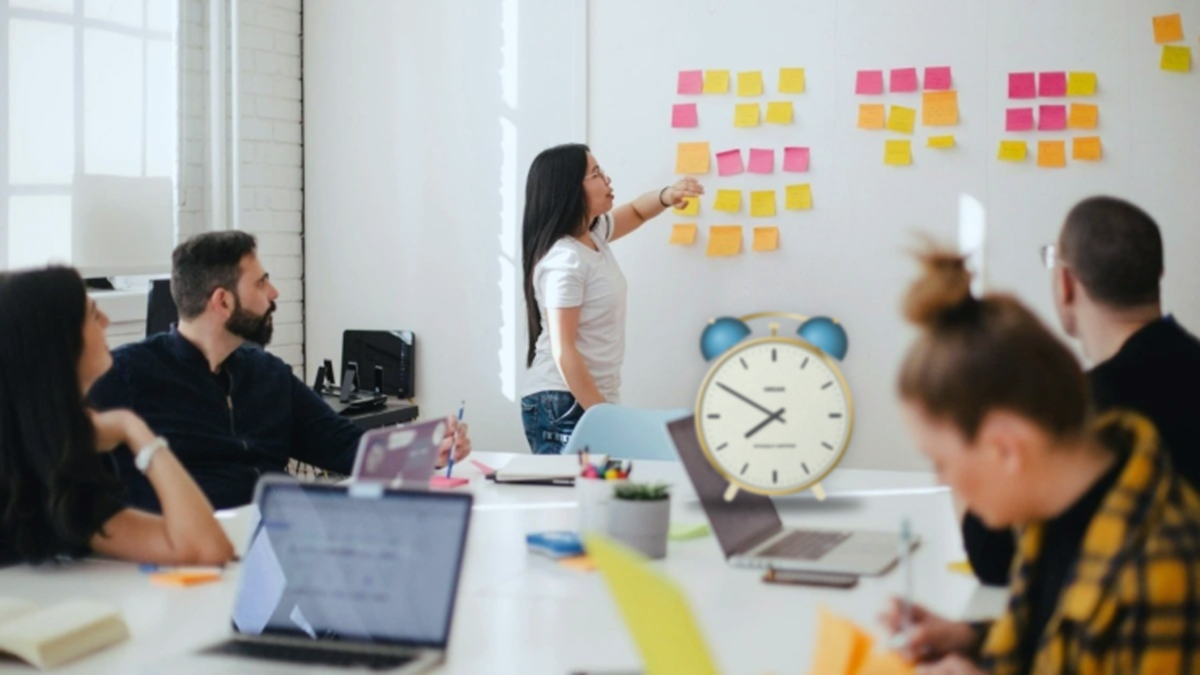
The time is 7,50
